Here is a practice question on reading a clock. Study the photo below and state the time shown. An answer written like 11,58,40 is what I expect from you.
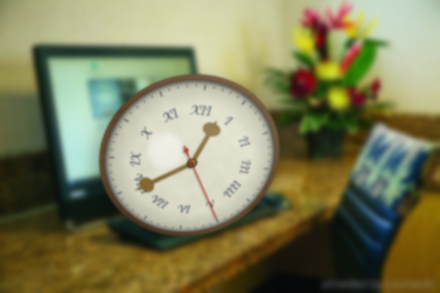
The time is 12,39,25
